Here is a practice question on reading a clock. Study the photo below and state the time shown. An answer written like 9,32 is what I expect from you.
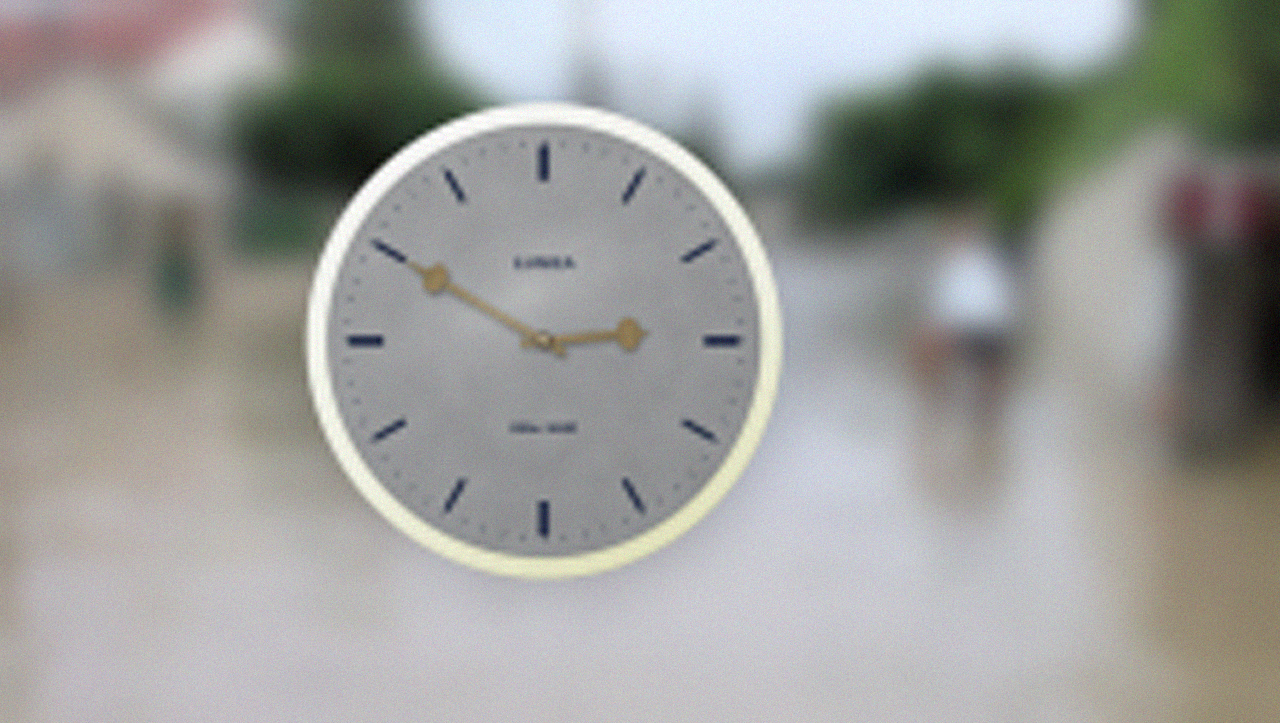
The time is 2,50
